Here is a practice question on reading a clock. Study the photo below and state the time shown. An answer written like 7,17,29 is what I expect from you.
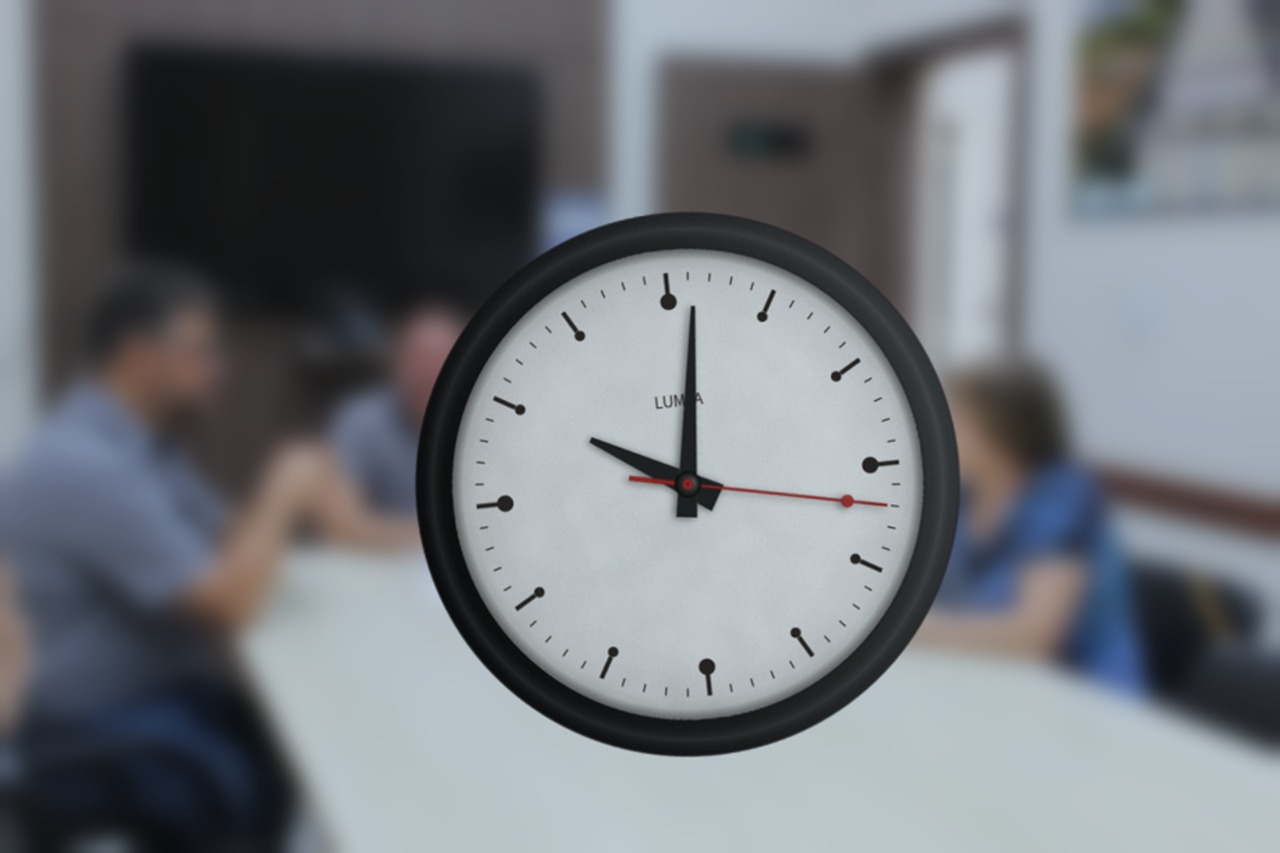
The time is 10,01,17
